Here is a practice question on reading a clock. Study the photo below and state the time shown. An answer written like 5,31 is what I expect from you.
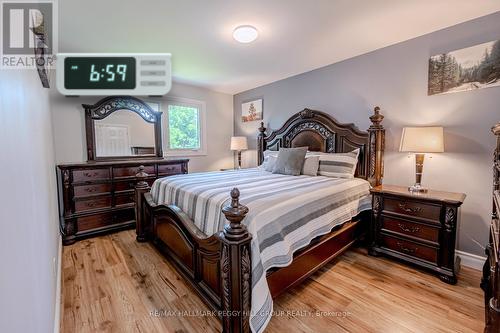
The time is 6,59
